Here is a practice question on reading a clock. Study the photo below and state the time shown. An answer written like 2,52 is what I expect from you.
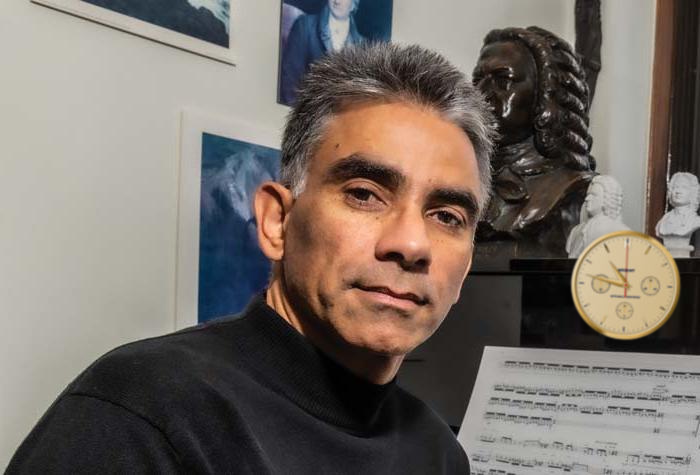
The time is 10,47
